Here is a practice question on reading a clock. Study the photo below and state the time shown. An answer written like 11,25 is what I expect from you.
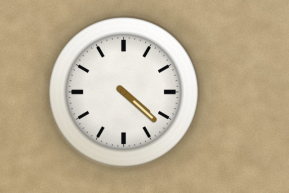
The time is 4,22
